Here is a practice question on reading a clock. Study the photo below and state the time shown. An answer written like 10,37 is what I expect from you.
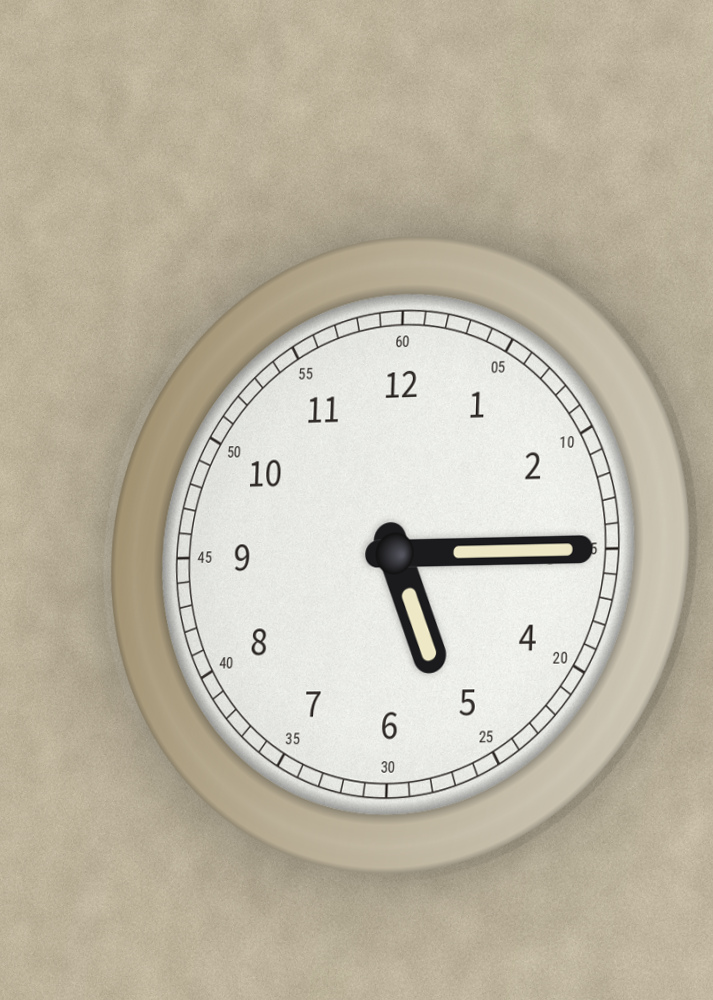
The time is 5,15
